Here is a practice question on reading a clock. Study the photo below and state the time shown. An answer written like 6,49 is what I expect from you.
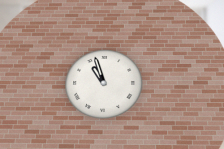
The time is 10,57
